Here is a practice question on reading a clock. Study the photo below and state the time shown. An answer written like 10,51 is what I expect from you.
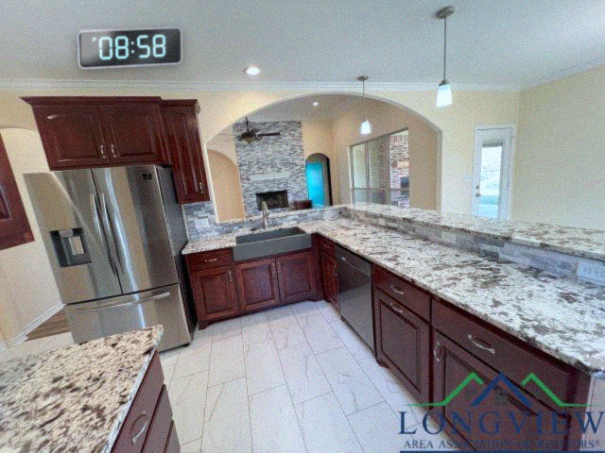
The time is 8,58
